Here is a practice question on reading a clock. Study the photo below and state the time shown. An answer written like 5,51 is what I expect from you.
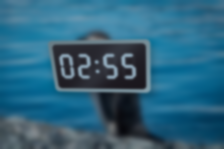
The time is 2,55
